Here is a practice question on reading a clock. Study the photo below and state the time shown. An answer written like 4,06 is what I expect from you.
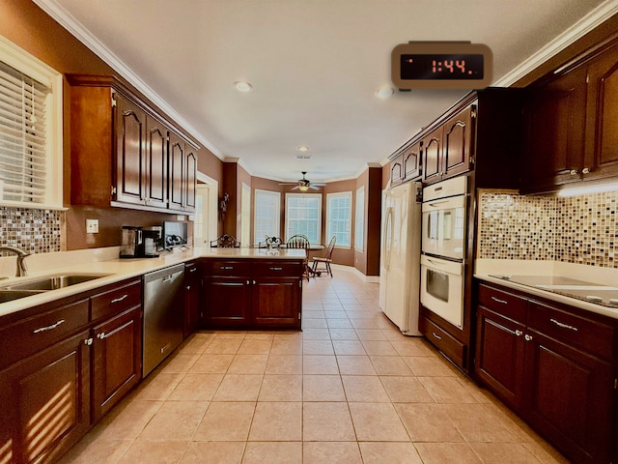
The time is 1,44
